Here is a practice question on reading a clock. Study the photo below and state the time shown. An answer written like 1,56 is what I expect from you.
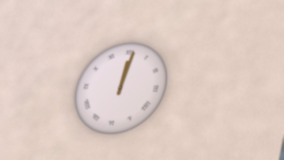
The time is 12,01
